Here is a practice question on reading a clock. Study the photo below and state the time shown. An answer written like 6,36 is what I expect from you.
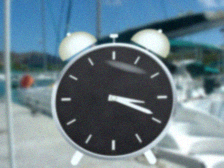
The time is 3,19
